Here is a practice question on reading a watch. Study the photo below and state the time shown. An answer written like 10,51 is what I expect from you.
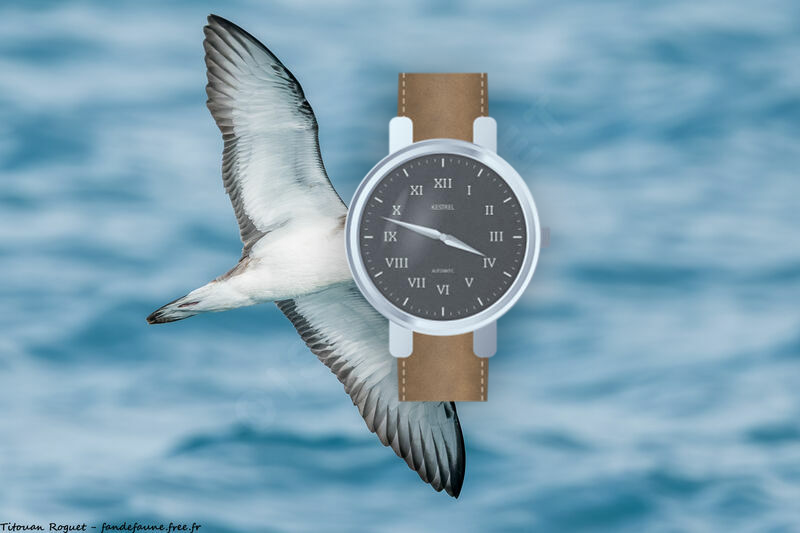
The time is 3,48
